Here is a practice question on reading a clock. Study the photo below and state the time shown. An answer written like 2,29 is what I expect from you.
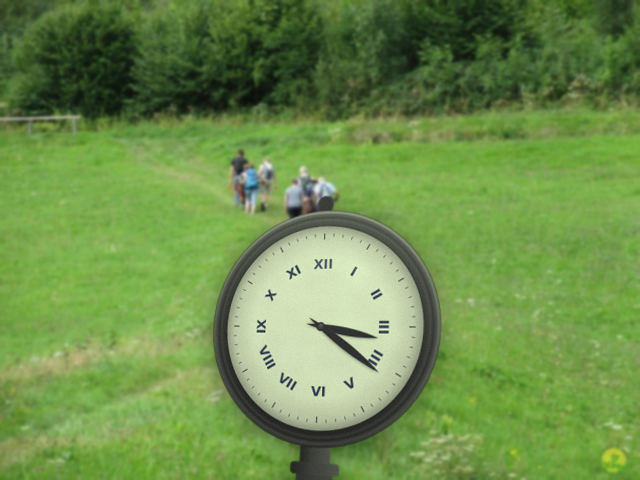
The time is 3,21
